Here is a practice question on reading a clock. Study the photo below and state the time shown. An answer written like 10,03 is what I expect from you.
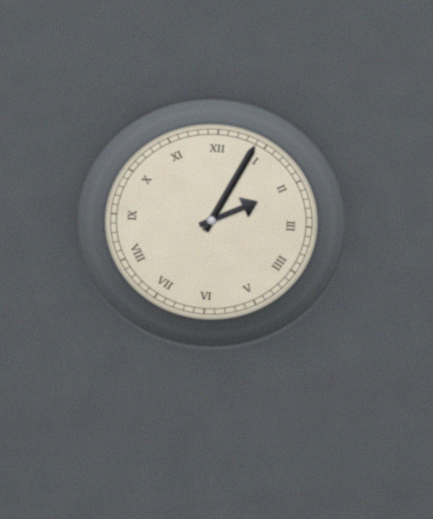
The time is 2,04
